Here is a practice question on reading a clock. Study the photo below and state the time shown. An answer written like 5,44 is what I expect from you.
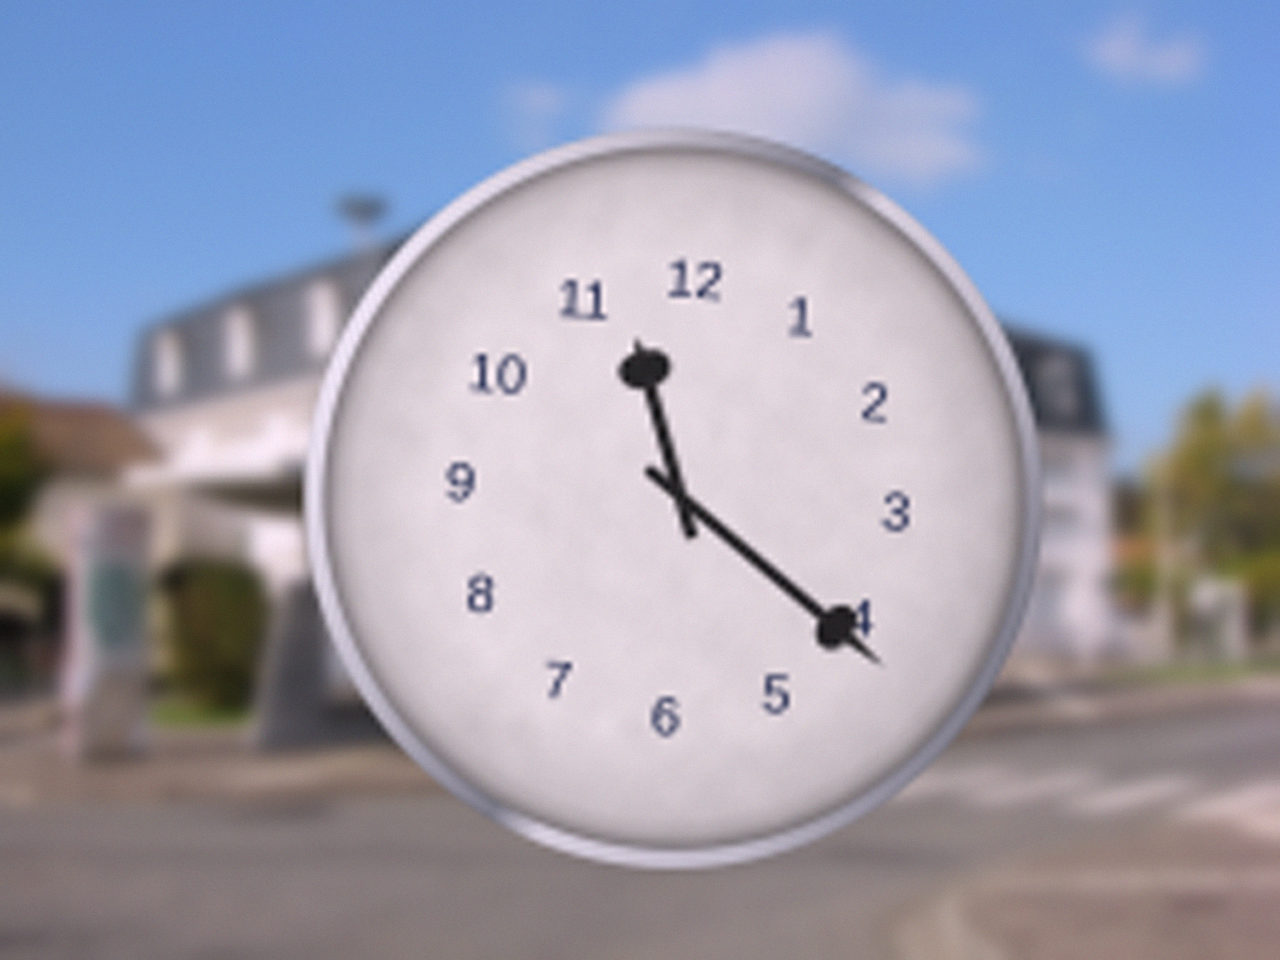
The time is 11,21
